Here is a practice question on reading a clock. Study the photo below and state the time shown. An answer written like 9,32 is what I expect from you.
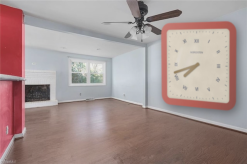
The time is 7,42
